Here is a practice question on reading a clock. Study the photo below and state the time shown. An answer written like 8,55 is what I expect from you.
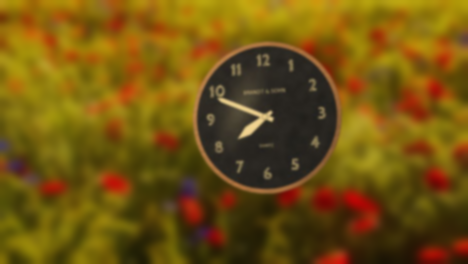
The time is 7,49
